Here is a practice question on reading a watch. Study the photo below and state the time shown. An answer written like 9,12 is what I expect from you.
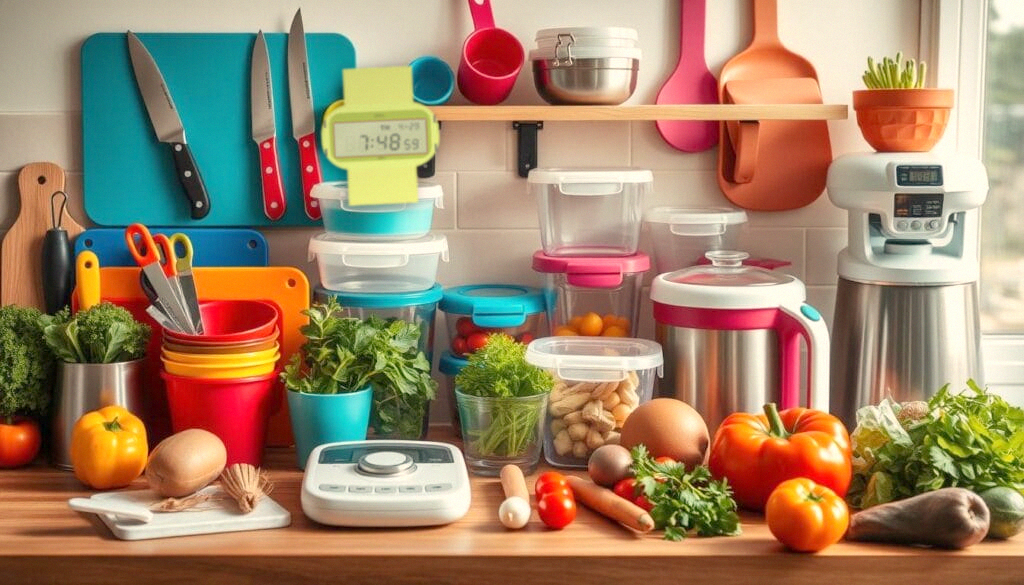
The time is 7,48
